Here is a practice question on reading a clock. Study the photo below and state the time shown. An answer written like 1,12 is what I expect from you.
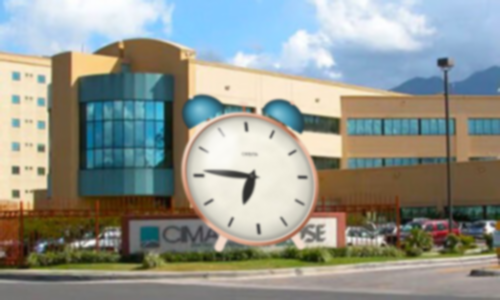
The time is 6,46
